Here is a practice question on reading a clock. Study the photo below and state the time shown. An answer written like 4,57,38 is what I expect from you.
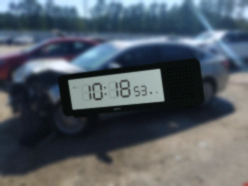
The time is 10,18,53
